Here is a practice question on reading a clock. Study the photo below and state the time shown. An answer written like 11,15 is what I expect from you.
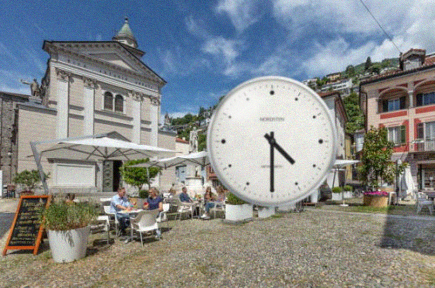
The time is 4,30
